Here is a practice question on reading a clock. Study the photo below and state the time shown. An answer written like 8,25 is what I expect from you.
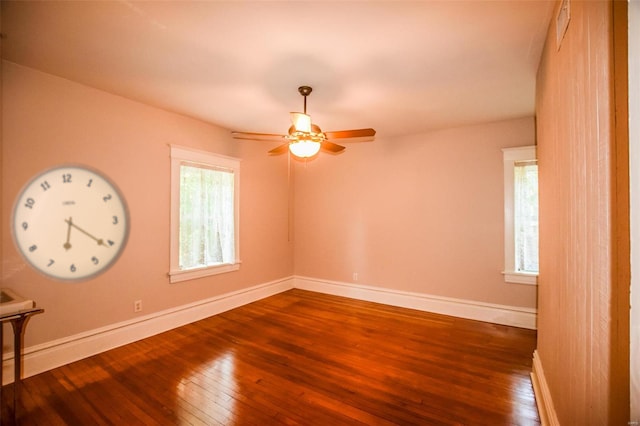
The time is 6,21
